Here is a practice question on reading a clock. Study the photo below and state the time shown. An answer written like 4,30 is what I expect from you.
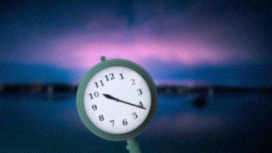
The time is 10,21
